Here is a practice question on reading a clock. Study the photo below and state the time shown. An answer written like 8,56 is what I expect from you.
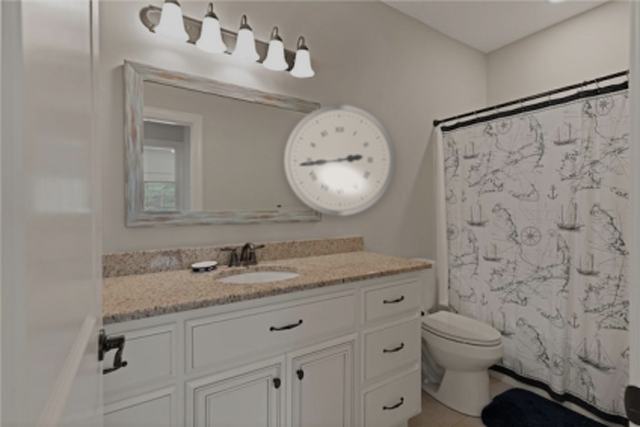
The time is 2,44
